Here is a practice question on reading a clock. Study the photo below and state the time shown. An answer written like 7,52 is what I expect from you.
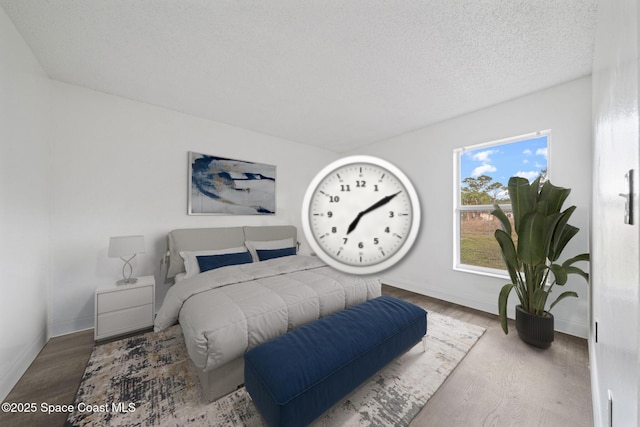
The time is 7,10
